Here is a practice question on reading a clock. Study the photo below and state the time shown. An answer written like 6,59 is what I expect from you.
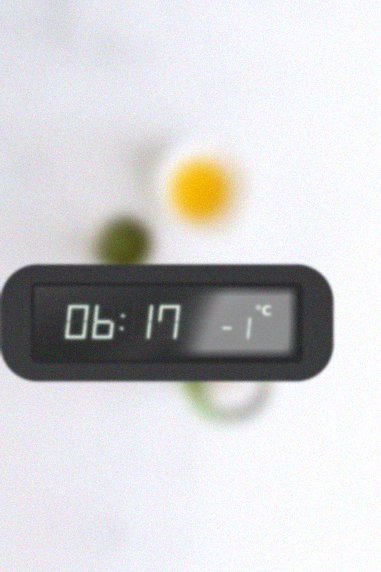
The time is 6,17
